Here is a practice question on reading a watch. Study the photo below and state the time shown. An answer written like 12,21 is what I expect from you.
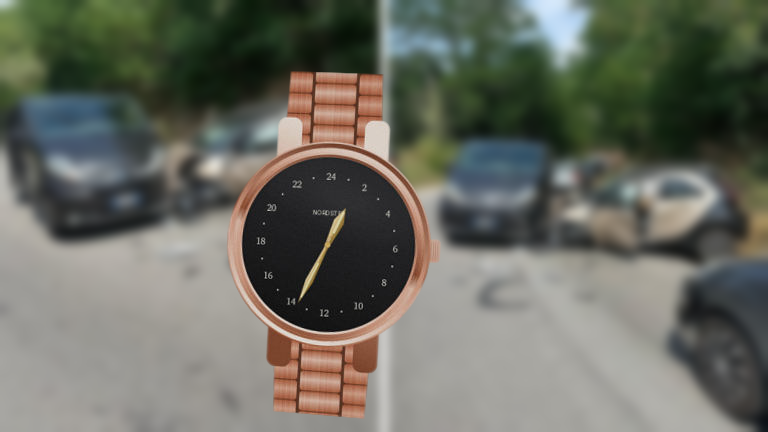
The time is 1,34
